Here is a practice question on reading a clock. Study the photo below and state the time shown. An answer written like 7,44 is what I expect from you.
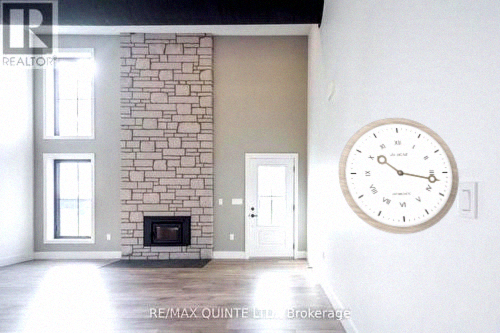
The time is 10,17
